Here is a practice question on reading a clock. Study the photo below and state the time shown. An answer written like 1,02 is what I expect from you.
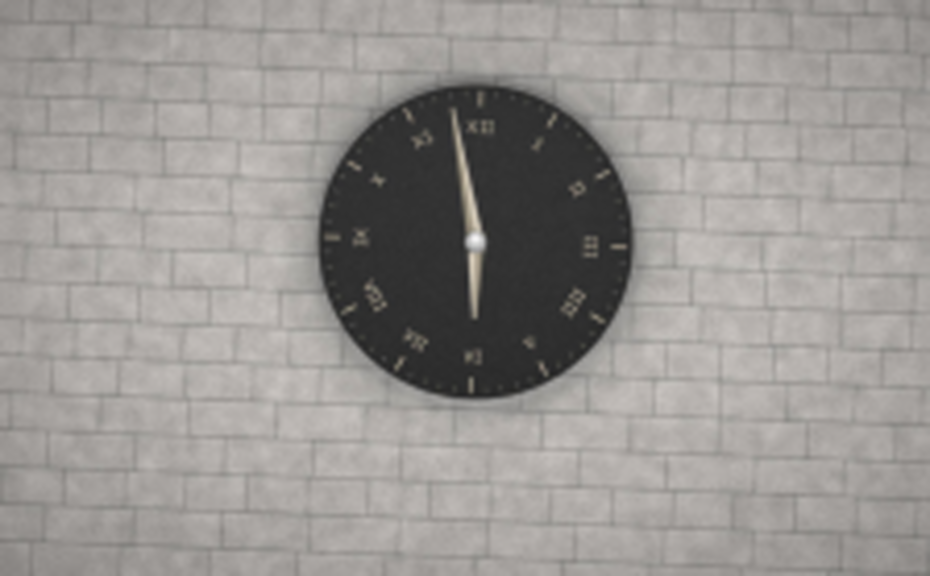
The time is 5,58
